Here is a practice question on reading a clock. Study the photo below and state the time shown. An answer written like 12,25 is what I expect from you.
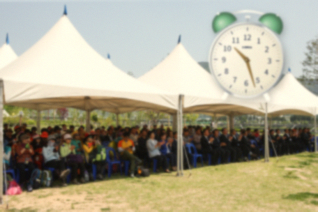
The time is 10,27
